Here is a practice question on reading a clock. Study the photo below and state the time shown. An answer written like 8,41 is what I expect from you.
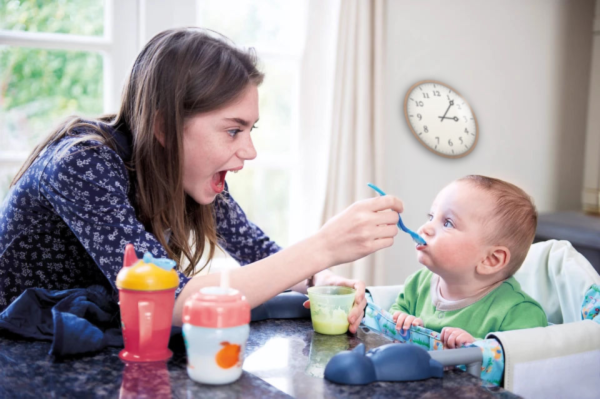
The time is 3,07
